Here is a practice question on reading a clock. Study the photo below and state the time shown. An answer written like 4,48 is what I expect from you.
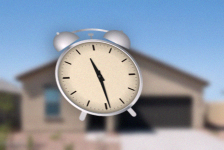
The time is 11,29
